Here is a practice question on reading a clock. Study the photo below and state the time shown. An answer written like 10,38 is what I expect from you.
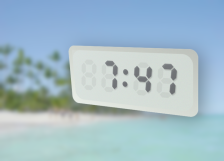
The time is 7,47
